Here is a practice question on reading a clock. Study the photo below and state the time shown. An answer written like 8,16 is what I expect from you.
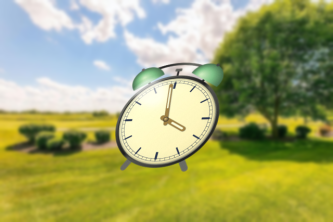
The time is 3,59
